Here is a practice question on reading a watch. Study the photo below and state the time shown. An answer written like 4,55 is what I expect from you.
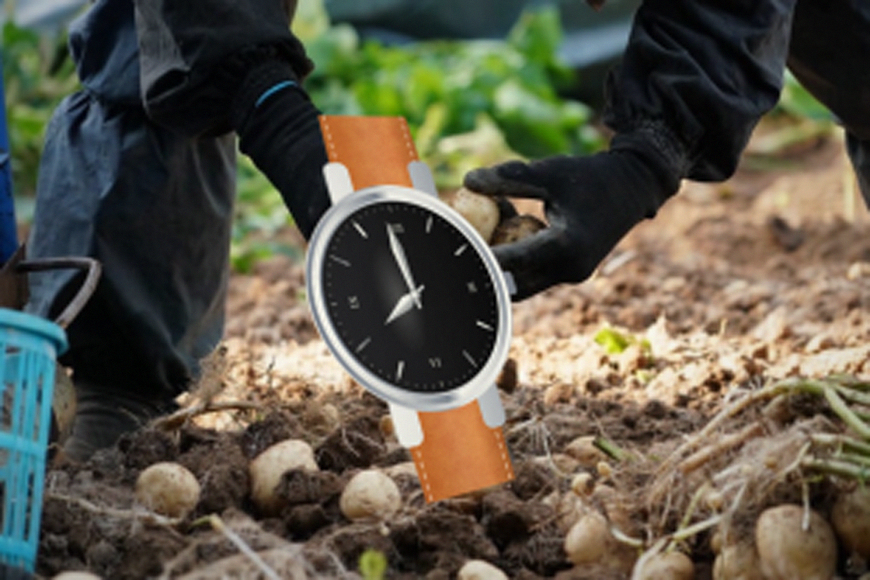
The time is 7,59
